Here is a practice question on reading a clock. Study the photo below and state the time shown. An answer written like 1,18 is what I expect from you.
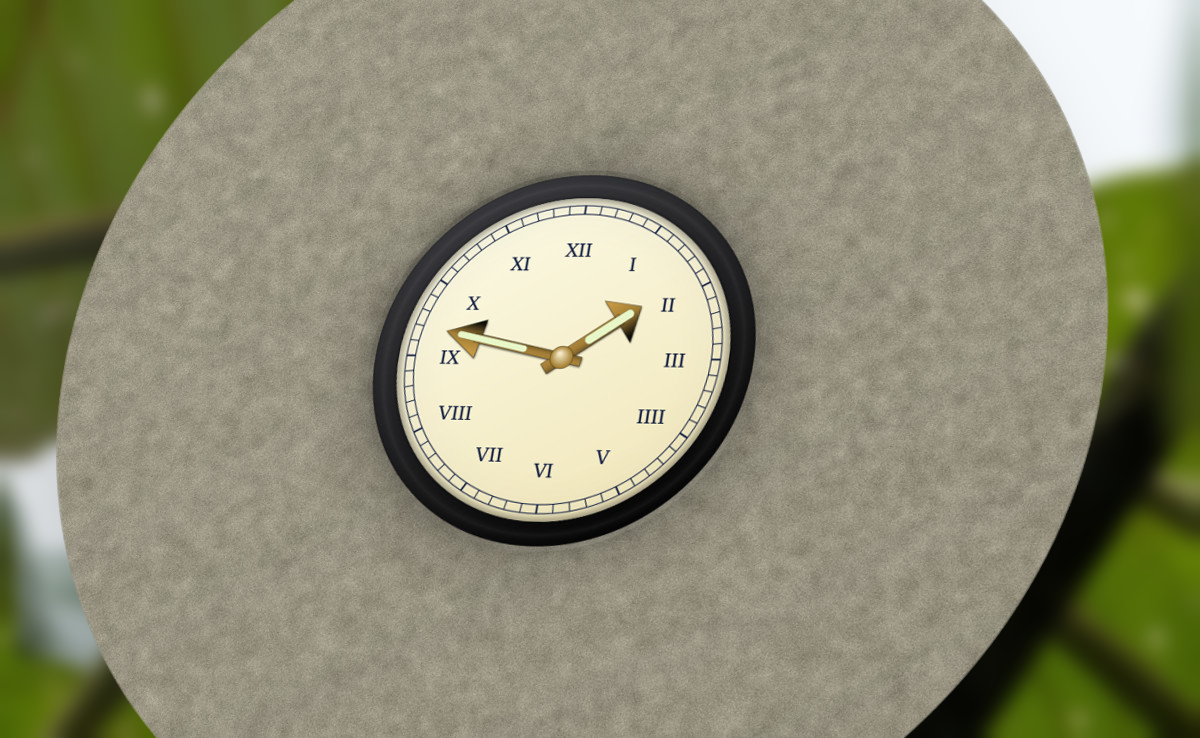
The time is 1,47
